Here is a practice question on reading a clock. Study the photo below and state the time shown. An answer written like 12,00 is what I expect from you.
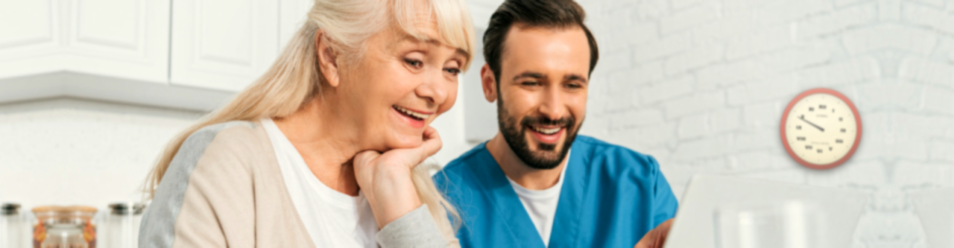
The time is 9,49
